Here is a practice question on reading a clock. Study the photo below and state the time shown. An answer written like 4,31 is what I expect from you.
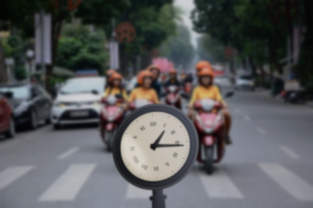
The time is 1,16
